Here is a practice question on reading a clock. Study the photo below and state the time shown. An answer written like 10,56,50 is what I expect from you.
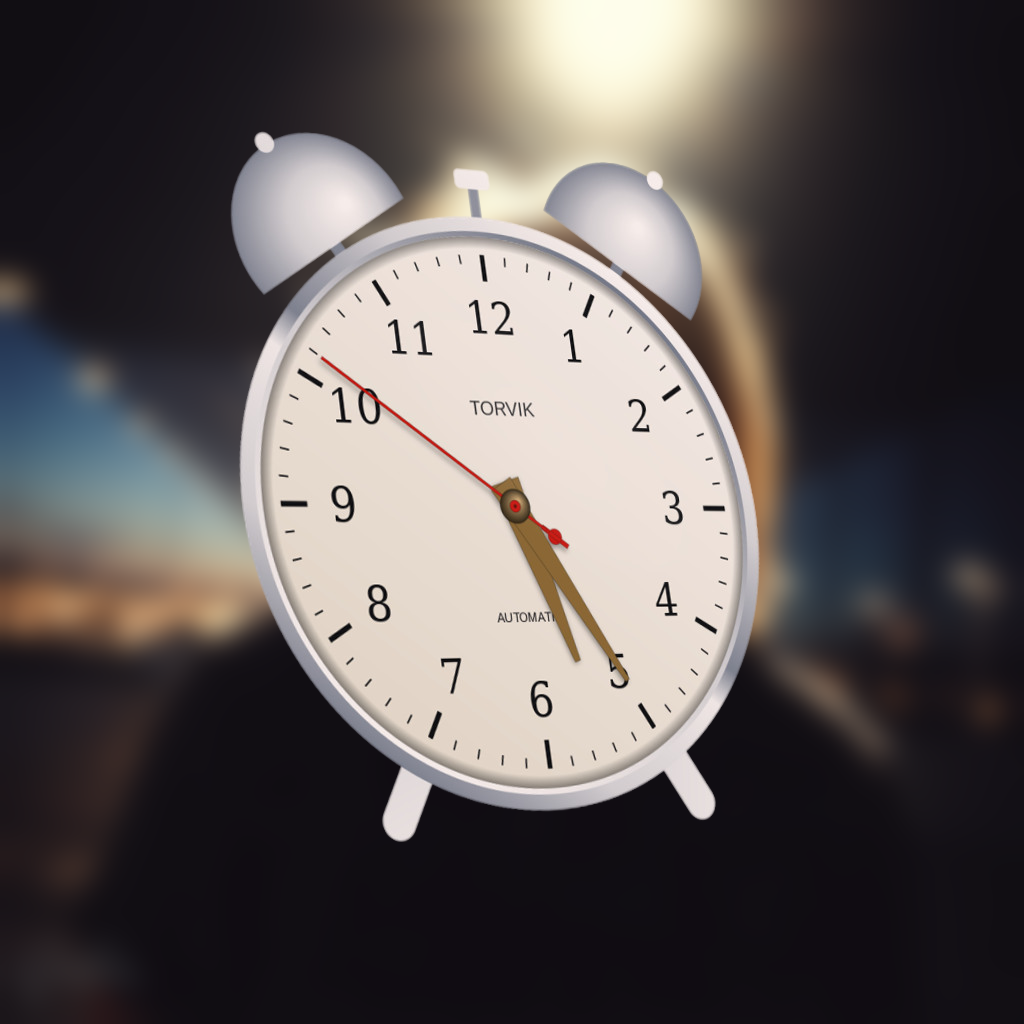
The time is 5,24,51
